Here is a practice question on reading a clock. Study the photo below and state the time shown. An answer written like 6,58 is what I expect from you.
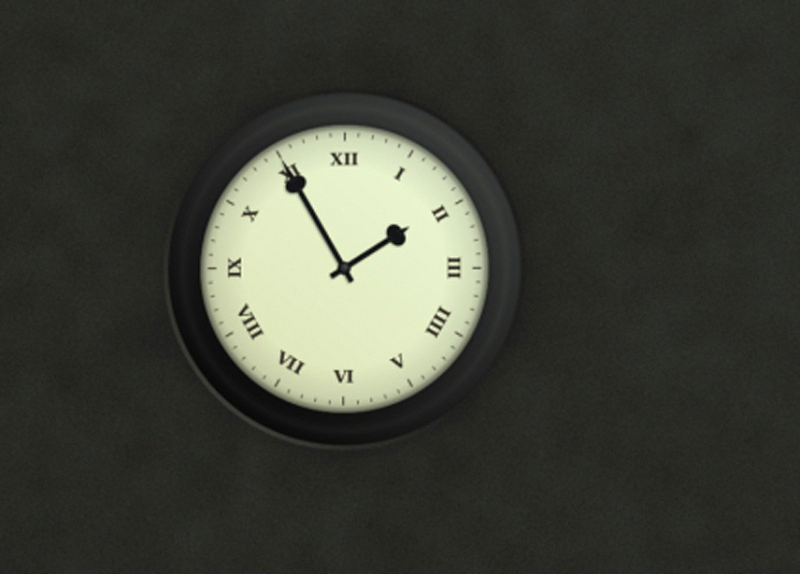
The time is 1,55
